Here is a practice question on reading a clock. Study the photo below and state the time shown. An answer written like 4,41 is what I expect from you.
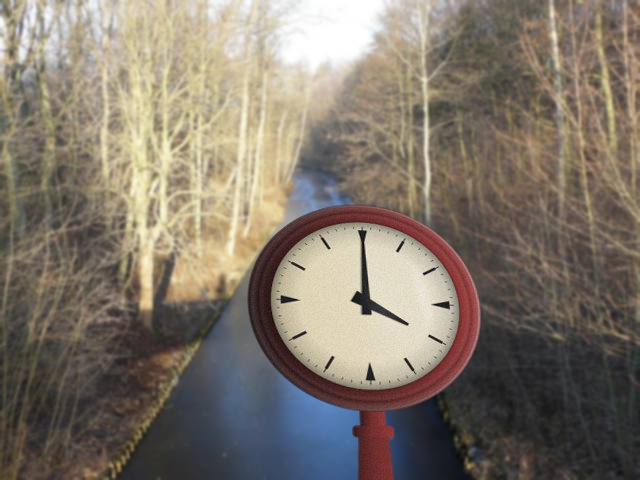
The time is 4,00
